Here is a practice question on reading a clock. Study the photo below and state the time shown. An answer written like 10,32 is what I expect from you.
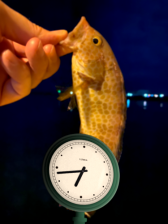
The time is 6,43
